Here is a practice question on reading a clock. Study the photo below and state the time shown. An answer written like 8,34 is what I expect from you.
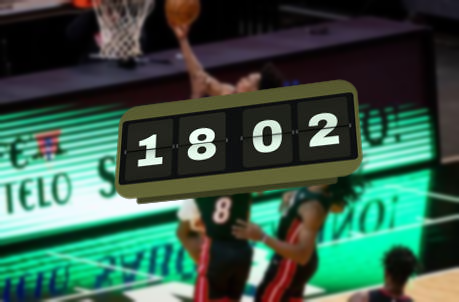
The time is 18,02
